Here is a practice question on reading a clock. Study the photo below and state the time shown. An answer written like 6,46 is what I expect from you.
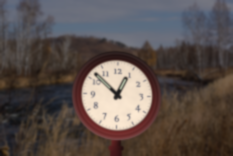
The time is 12,52
